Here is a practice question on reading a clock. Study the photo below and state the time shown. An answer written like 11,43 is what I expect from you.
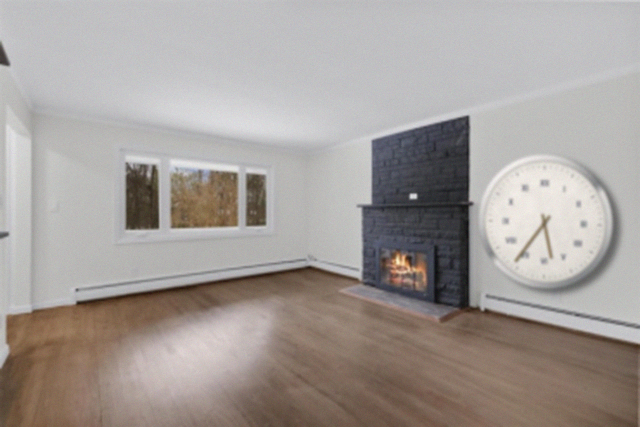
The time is 5,36
